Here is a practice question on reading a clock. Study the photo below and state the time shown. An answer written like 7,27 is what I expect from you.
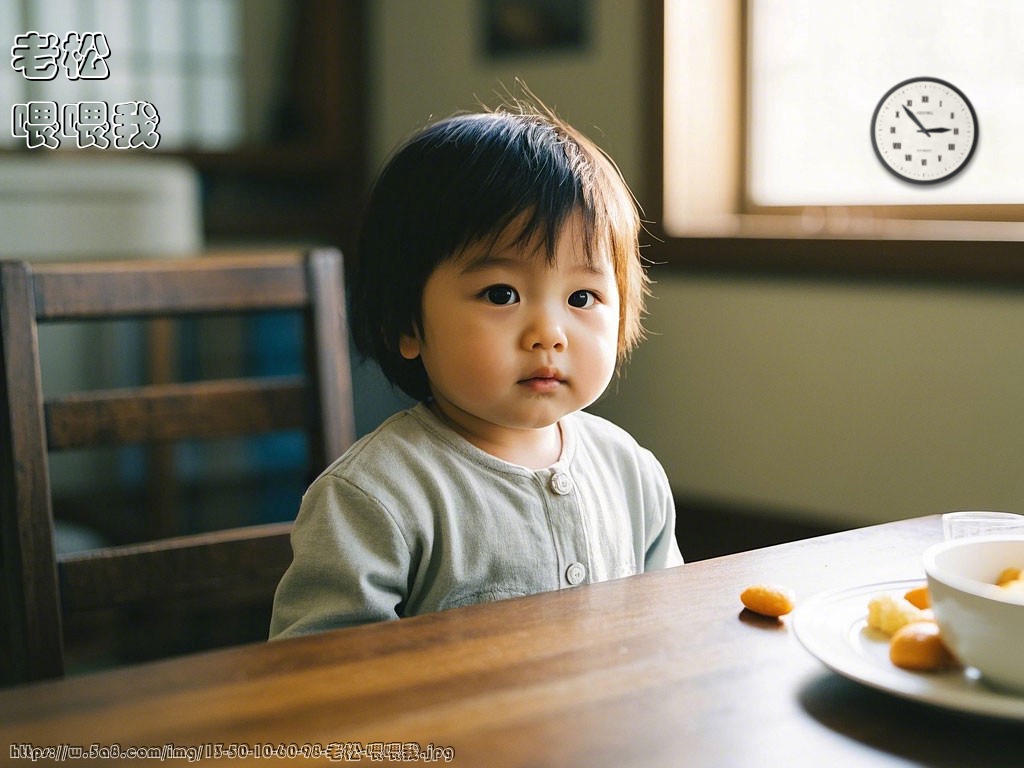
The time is 2,53
